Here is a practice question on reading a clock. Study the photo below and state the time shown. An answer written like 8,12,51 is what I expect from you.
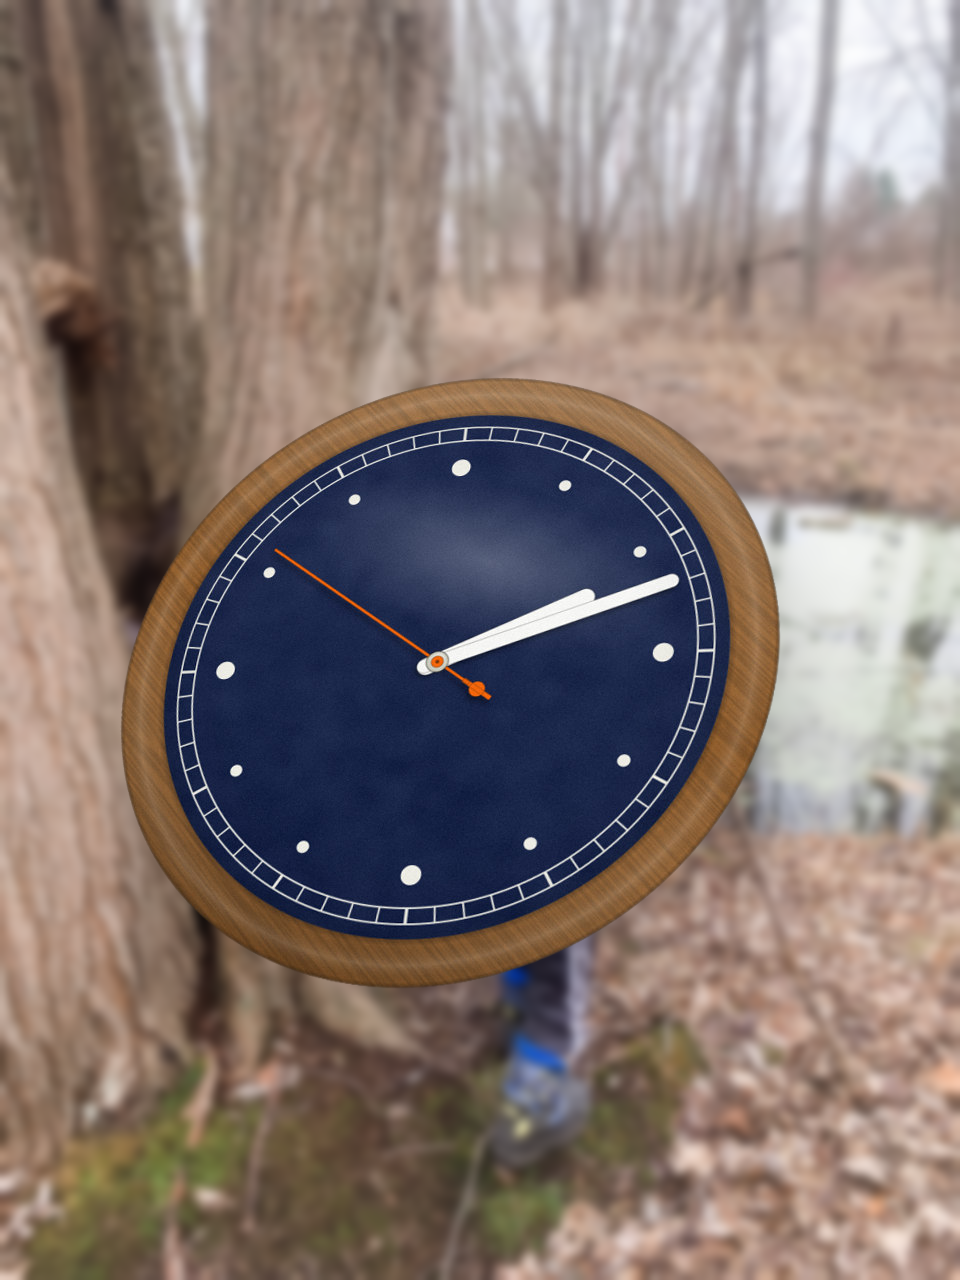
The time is 2,11,51
